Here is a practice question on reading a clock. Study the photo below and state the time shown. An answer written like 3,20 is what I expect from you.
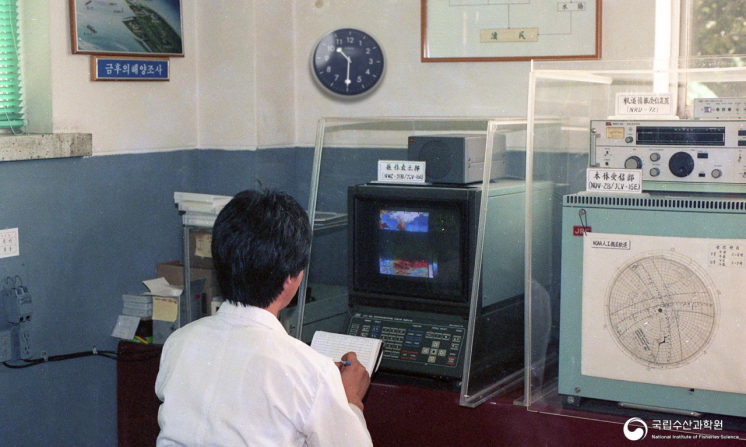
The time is 10,30
